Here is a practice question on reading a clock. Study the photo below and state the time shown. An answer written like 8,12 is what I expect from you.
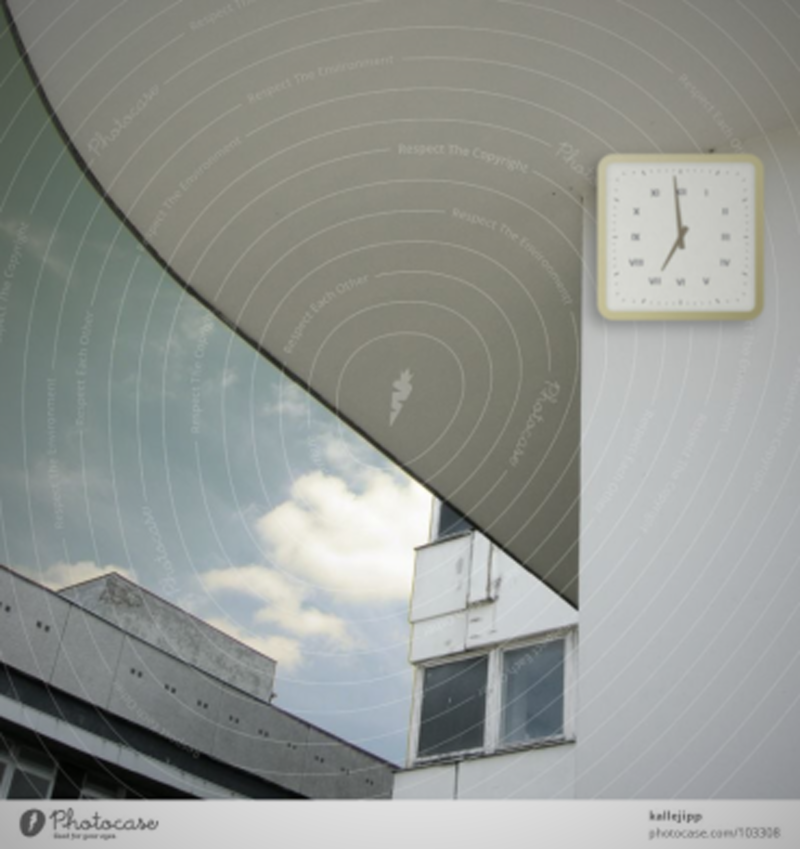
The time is 6,59
